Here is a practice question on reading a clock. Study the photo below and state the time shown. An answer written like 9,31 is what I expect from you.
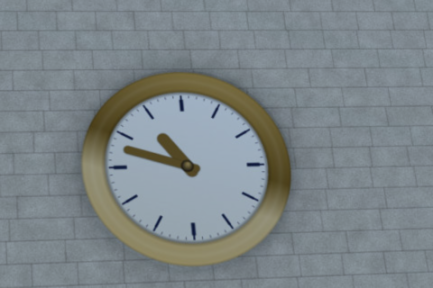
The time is 10,48
